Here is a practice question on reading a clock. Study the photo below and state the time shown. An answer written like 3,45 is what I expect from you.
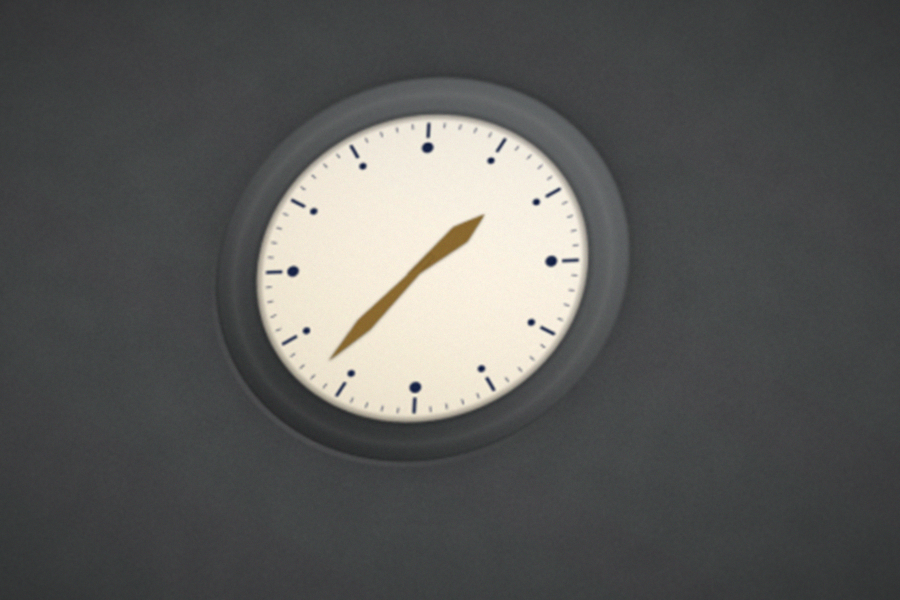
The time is 1,37
